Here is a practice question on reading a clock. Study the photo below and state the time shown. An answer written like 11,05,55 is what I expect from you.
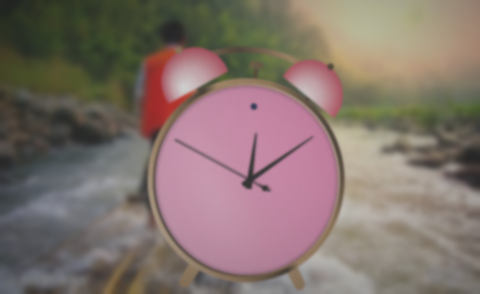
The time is 12,08,49
